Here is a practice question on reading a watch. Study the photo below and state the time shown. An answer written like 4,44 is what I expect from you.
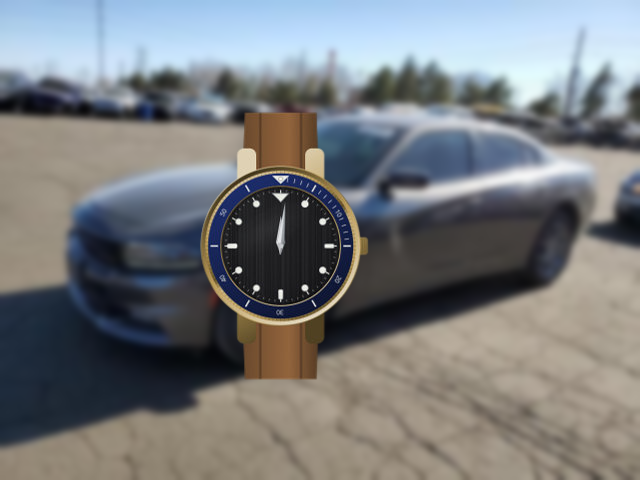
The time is 12,01
